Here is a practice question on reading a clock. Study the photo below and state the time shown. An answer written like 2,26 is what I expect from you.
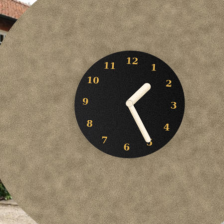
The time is 1,25
